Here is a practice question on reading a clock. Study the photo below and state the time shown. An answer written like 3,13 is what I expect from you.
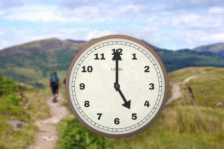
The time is 5,00
